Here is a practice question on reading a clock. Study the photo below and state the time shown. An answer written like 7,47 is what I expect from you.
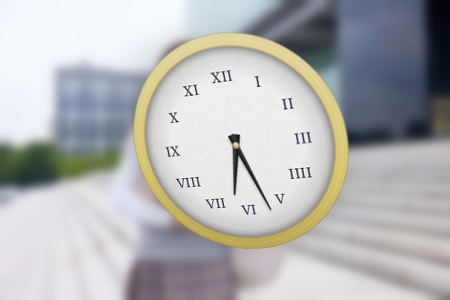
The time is 6,27
